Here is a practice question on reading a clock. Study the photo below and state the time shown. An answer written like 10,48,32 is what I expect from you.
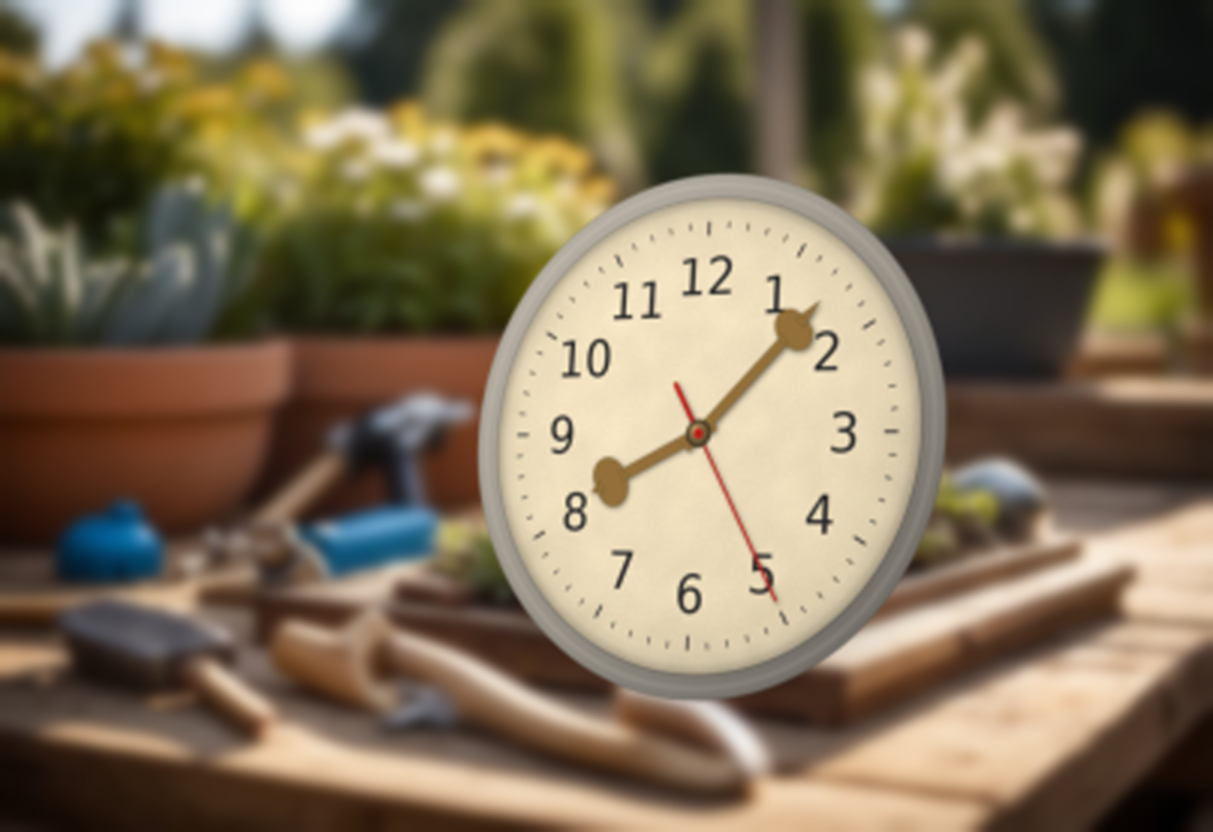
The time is 8,07,25
